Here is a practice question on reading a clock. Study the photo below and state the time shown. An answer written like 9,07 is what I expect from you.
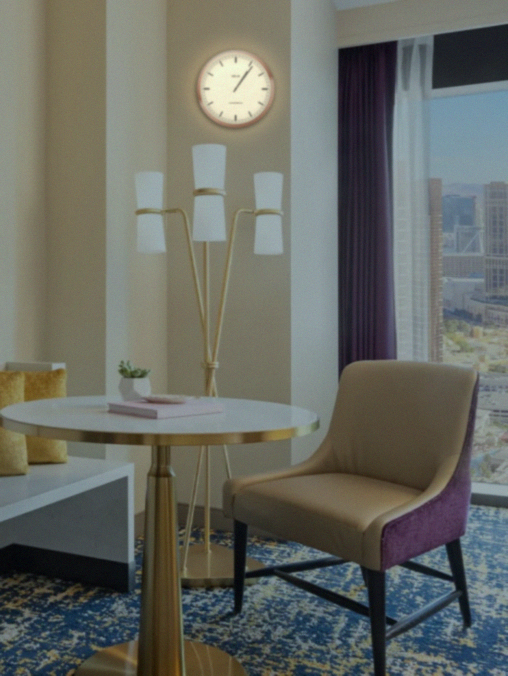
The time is 1,06
